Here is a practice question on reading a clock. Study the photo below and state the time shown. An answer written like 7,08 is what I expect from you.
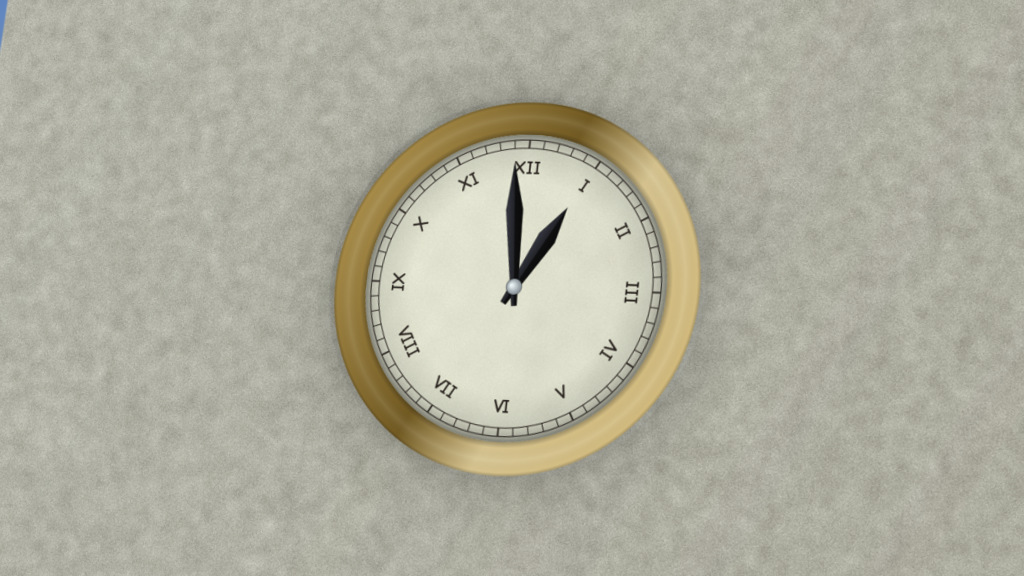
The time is 12,59
